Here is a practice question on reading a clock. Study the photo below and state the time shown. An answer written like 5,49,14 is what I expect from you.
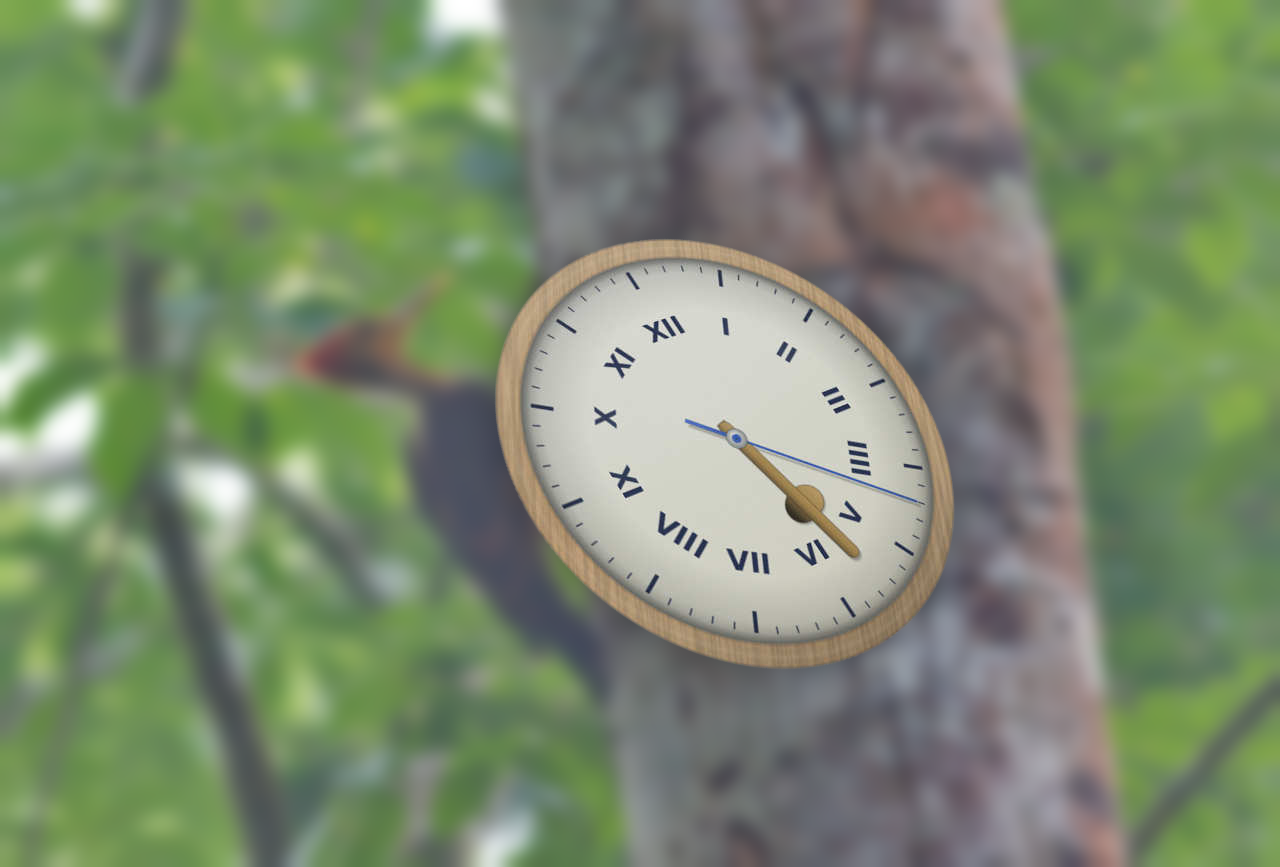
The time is 5,27,22
